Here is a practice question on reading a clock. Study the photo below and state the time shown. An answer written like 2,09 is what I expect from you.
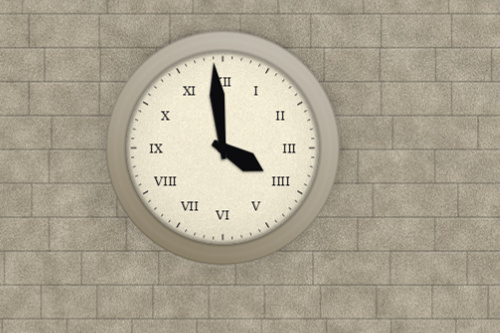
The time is 3,59
